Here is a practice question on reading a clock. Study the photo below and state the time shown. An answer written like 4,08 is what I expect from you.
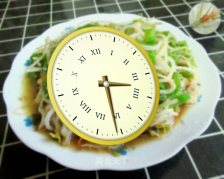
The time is 3,31
